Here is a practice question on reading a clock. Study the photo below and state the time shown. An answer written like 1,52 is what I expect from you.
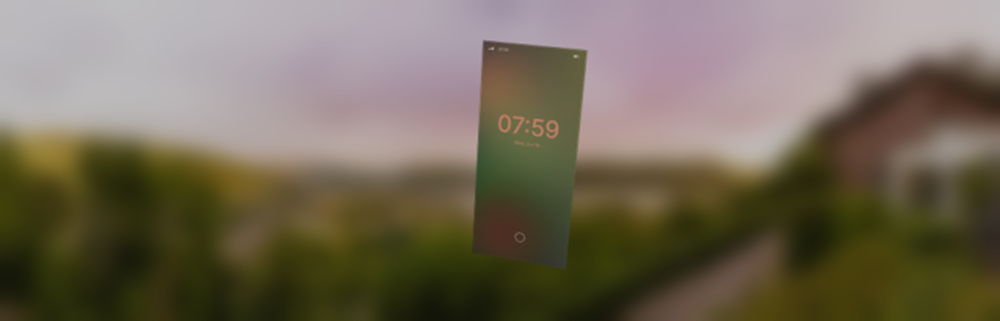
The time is 7,59
